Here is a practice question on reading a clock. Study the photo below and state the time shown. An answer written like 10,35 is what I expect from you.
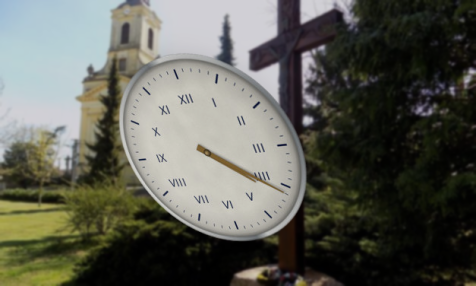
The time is 4,21
